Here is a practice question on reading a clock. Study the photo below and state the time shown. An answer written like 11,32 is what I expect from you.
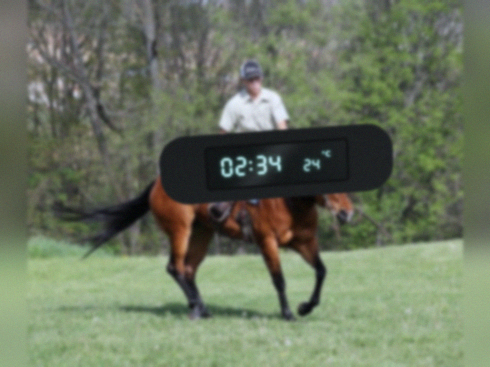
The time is 2,34
